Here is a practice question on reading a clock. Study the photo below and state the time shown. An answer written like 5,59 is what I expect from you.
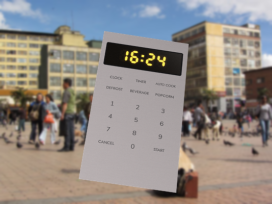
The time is 16,24
